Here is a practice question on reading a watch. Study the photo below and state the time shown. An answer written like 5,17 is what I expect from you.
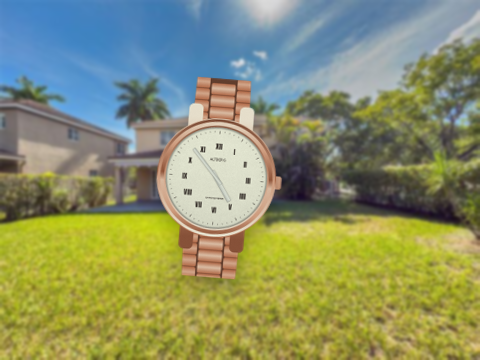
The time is 4,53
